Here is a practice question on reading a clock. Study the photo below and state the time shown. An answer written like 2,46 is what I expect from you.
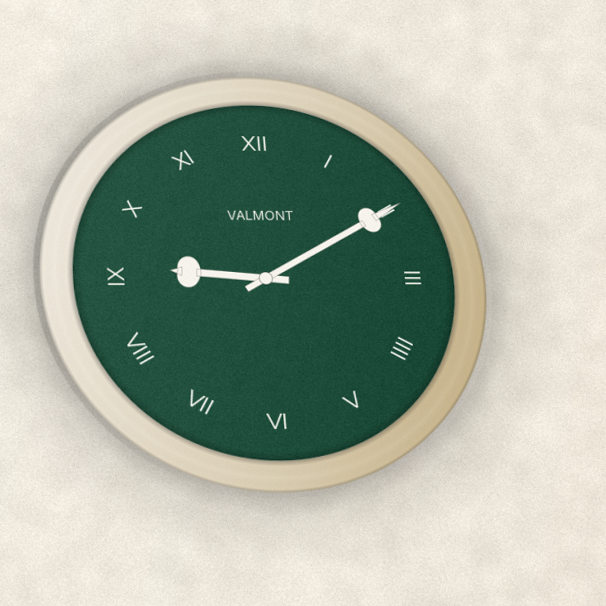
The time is 9,10
